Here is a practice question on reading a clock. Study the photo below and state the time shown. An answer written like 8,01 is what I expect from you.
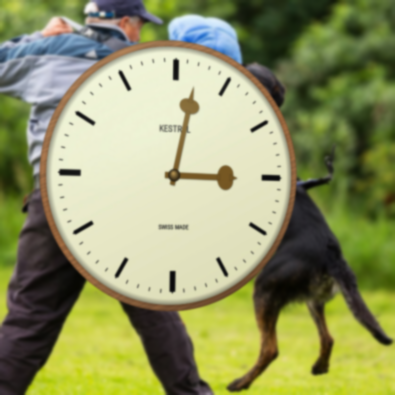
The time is 3,02
